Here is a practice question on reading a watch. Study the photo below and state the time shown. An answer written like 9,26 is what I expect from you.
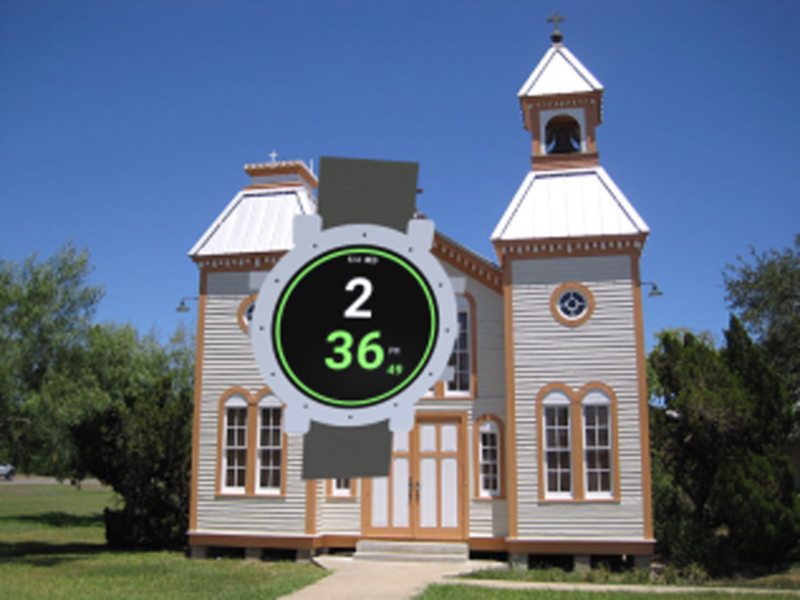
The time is 2,36
